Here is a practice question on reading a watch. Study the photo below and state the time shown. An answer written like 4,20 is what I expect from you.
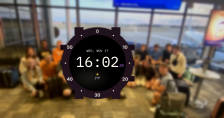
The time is 16,02
